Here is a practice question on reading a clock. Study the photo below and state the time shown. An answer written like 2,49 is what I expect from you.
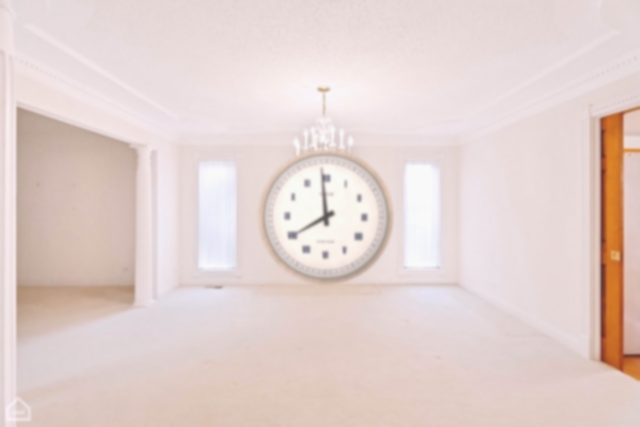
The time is 7,59
